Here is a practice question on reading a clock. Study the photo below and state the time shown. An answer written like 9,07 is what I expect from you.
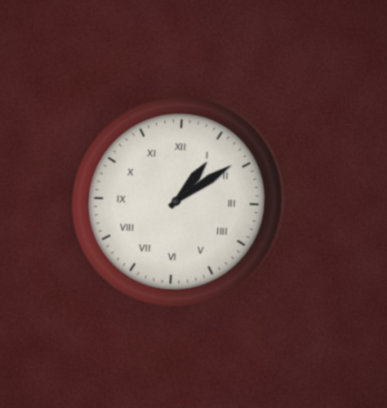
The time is 1,09
